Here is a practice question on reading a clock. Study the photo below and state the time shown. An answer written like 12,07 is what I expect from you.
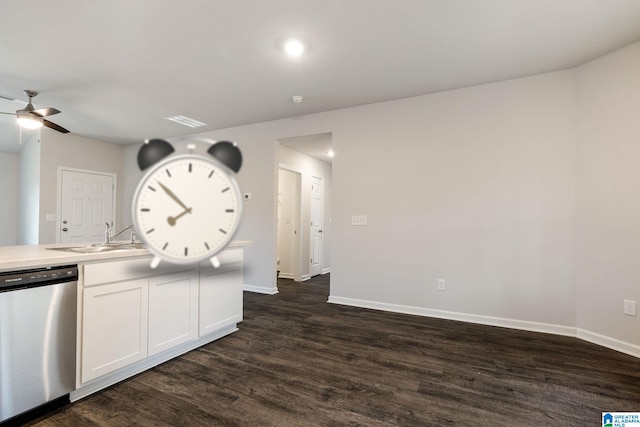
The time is 7,52
